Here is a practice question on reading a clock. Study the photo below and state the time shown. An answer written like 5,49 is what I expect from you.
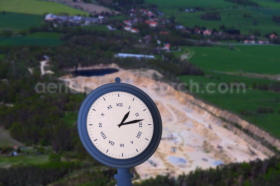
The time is 1,13
